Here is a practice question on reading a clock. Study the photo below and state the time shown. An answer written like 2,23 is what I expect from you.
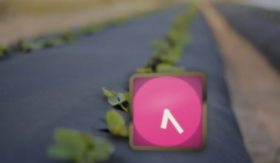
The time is 6,24
